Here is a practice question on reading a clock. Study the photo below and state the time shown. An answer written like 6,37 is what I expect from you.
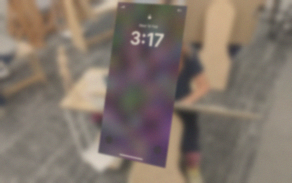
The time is 3,17
